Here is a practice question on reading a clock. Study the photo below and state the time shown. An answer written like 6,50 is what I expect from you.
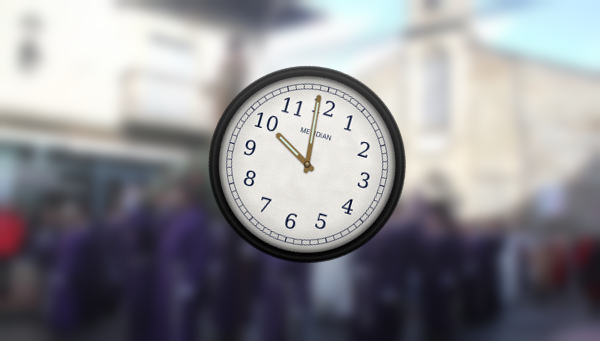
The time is 9,59
